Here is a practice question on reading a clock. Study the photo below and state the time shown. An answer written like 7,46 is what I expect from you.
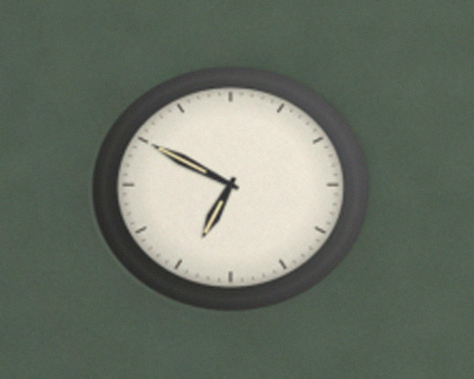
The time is 6,50
